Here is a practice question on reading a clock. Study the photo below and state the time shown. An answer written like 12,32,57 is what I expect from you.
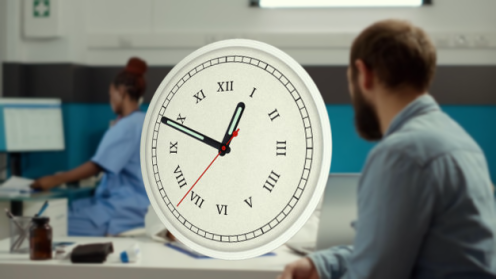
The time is 12,48,37
